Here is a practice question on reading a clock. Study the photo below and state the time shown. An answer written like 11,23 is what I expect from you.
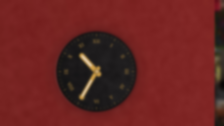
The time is 10,35
